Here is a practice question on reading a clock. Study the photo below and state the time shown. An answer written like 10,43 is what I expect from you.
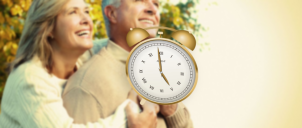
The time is 4,59
